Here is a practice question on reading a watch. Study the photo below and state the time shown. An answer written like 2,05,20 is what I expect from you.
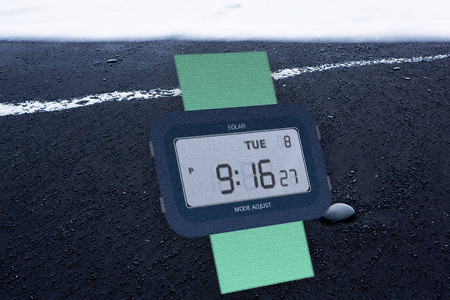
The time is 9,16,27
